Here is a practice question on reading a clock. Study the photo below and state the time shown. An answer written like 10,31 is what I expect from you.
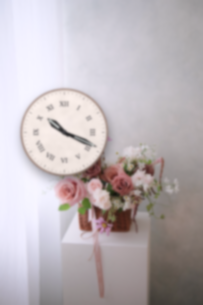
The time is 10,19
